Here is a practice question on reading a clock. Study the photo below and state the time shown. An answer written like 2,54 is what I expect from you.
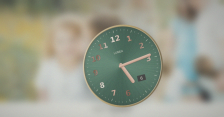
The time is 5,14
